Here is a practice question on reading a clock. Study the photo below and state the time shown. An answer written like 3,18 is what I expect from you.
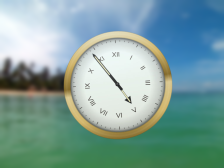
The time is 4,54
